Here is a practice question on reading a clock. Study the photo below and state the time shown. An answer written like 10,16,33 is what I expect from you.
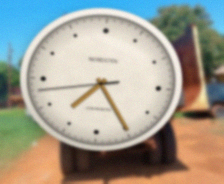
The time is 7,24,43
